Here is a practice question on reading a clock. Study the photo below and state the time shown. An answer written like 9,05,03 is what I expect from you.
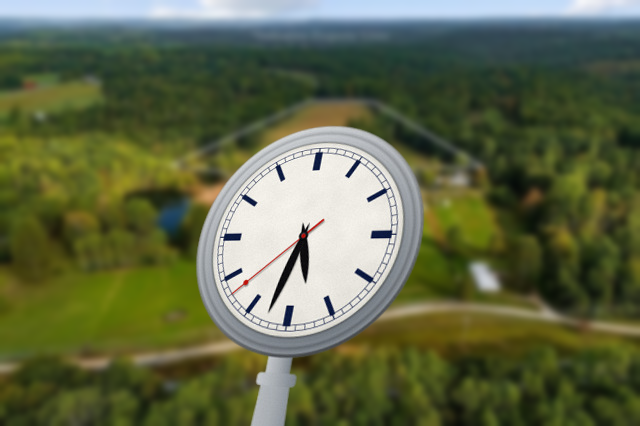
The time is 5,32,38
